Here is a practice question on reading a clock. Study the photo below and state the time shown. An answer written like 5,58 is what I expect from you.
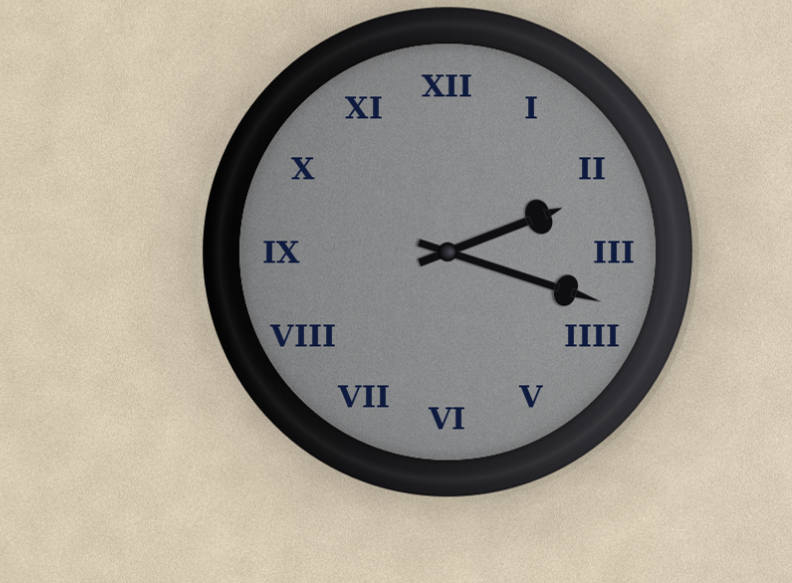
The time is 2,18
